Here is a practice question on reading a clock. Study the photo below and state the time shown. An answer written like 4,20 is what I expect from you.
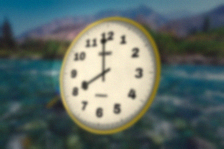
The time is 7,59
